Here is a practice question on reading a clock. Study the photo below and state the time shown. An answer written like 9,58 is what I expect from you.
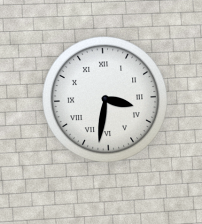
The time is 3,32
